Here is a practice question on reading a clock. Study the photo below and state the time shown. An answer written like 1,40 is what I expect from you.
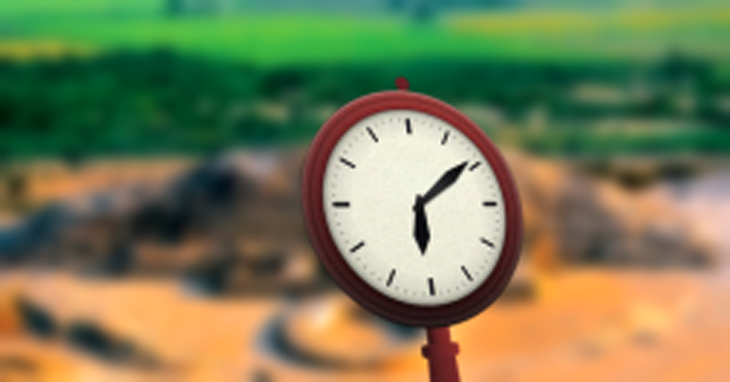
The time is 6,09
